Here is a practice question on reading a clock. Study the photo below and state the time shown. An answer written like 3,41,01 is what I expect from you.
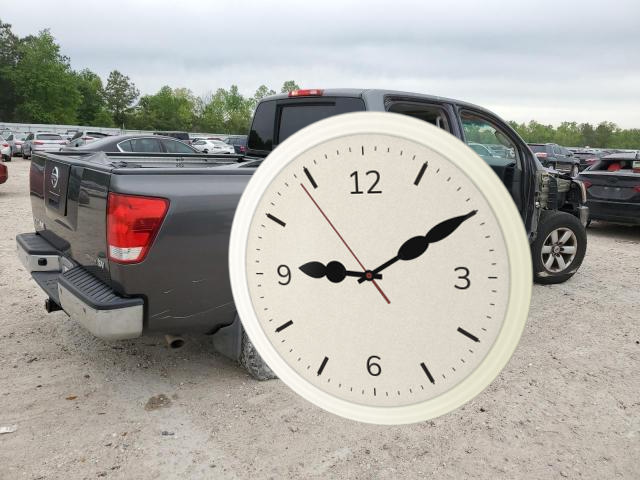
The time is 9,09,54
